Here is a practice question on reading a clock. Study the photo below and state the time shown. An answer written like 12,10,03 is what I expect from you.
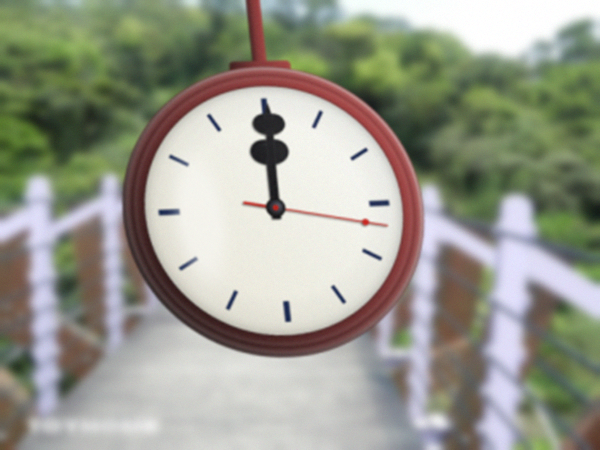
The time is 12,00,17
